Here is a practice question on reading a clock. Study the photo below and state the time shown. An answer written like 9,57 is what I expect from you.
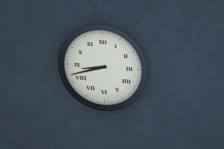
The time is 8,42
